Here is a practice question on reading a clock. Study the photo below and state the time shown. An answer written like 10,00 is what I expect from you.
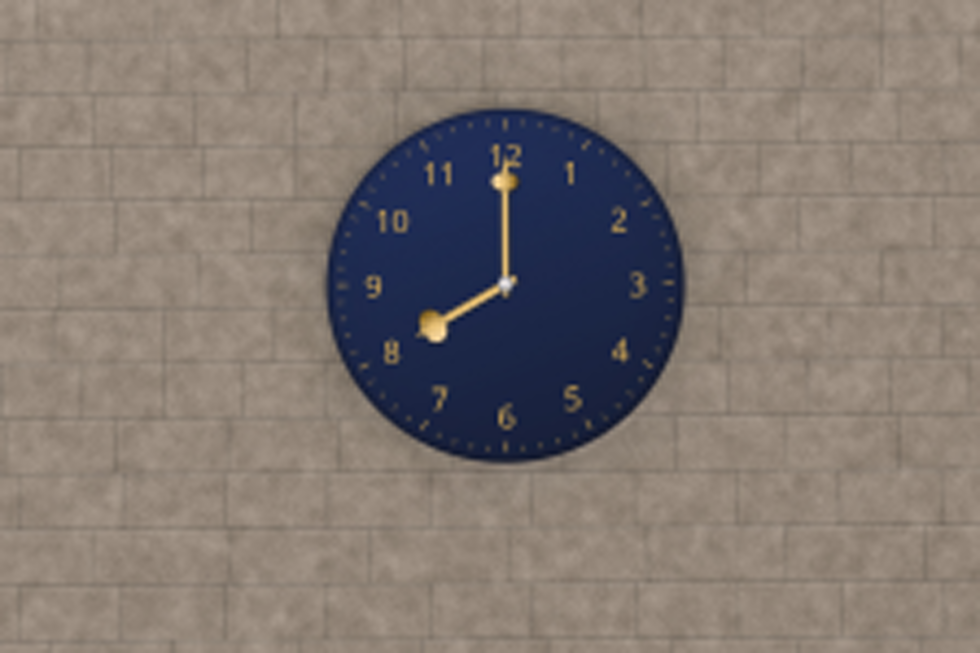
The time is 8,00
